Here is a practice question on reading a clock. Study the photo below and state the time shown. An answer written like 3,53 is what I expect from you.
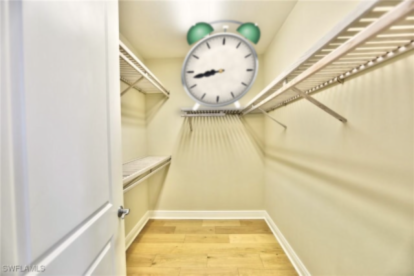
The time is 8,43
